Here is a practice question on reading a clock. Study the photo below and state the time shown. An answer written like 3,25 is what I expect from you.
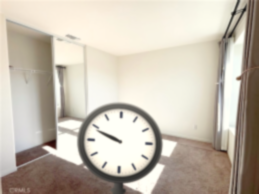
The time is 9,49
